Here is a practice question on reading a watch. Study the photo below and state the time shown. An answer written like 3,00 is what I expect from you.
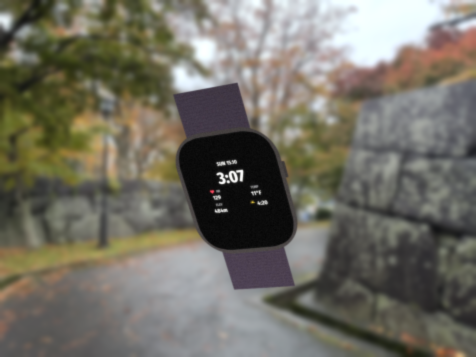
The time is 3,07
